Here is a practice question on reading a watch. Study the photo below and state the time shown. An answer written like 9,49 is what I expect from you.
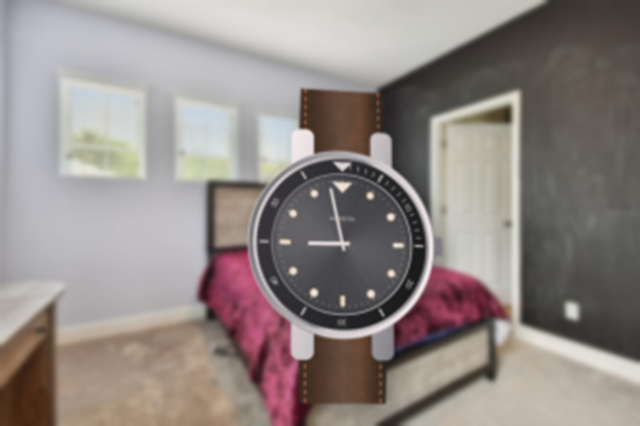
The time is 8,58
